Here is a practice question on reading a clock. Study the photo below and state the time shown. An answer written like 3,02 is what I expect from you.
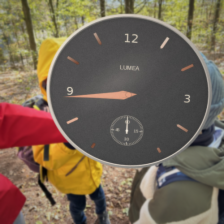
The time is 8,44
